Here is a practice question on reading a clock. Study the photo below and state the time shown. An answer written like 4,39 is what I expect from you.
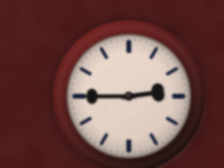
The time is 2,45
